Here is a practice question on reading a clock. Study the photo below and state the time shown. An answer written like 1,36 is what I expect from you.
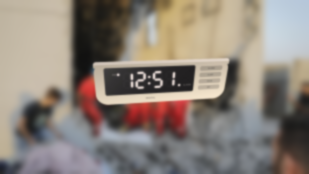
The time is 12,51
